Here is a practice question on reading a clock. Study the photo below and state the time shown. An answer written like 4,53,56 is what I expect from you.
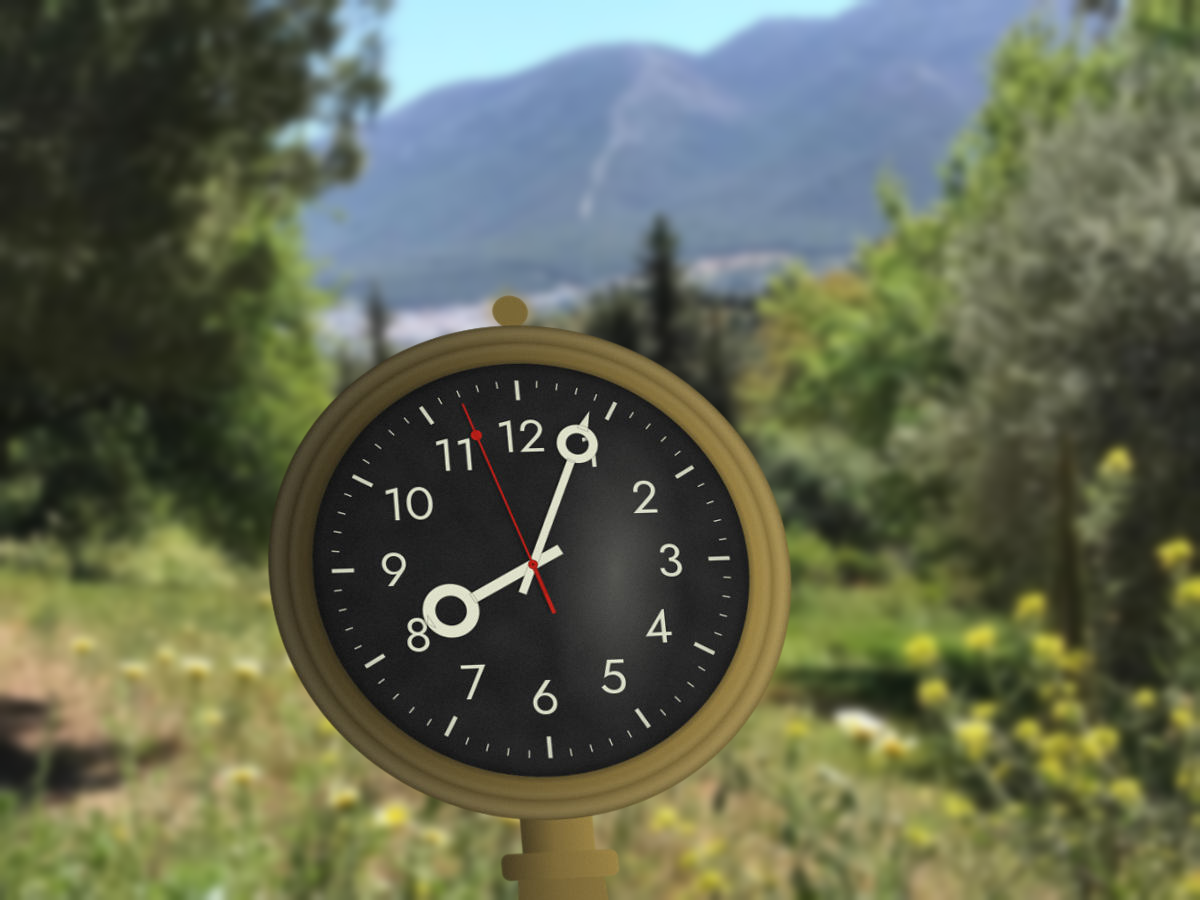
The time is 8,03,57
